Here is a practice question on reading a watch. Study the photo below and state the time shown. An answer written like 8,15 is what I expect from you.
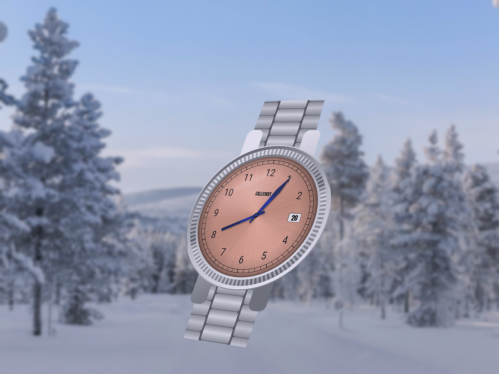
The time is 8,05
